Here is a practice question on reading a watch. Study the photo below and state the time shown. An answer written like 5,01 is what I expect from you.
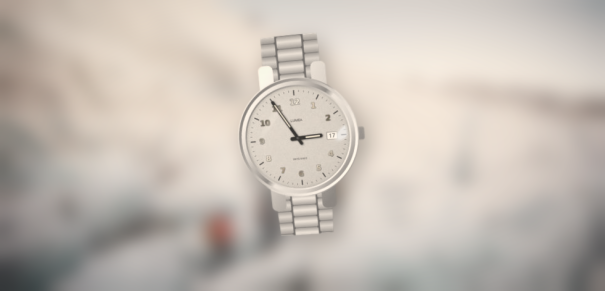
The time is 2,55
